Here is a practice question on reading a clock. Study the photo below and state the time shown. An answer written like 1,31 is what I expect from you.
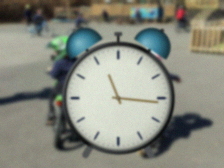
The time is 11,16
